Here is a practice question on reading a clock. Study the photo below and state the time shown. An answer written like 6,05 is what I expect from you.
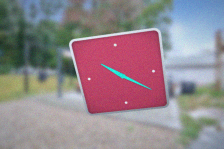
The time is 10,21
